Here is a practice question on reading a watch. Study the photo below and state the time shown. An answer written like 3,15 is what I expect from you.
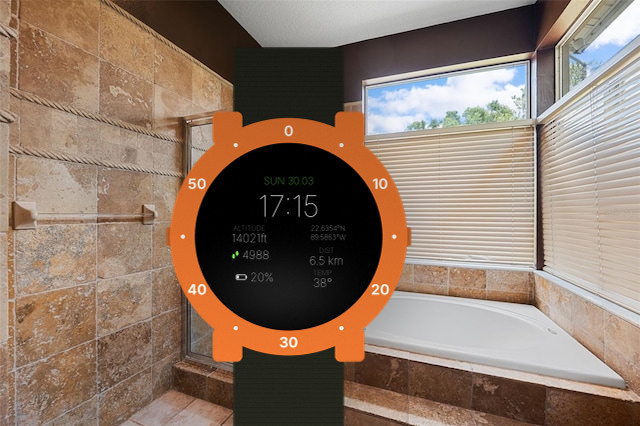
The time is 17,15
